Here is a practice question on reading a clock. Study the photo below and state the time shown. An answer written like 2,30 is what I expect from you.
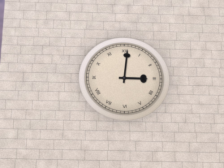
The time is 3,01
